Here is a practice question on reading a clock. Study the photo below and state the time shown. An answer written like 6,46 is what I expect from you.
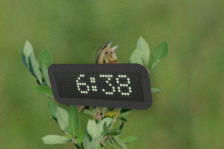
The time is 6,38
